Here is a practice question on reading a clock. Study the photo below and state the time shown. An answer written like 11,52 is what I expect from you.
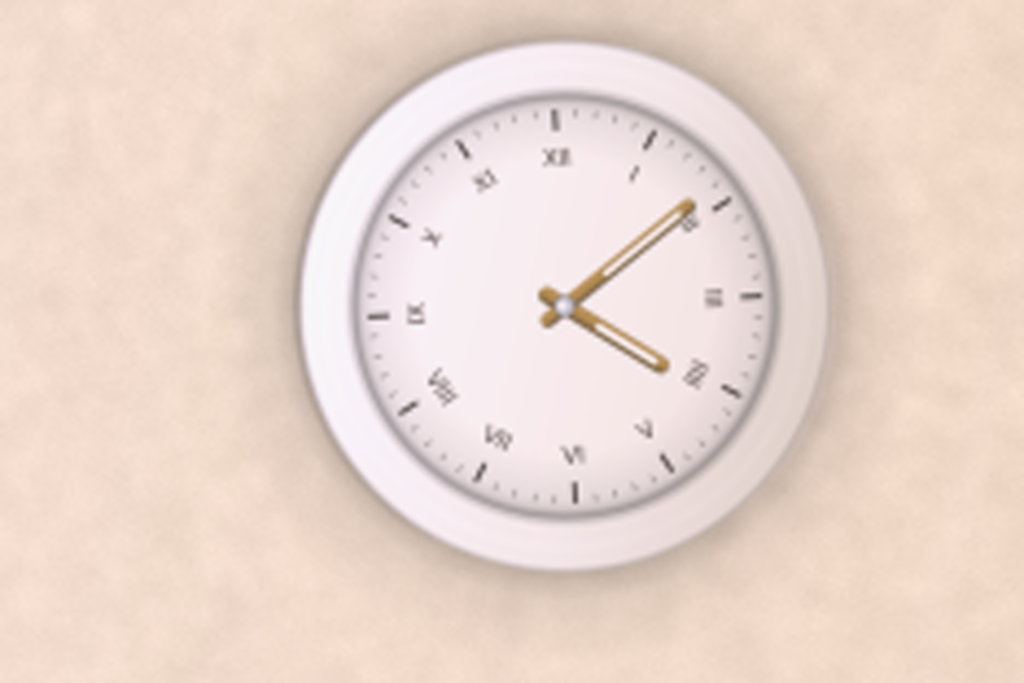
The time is 4,09
